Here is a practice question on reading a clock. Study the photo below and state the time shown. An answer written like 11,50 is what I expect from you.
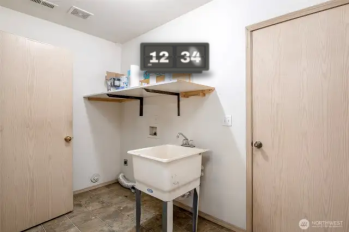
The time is 12,34
